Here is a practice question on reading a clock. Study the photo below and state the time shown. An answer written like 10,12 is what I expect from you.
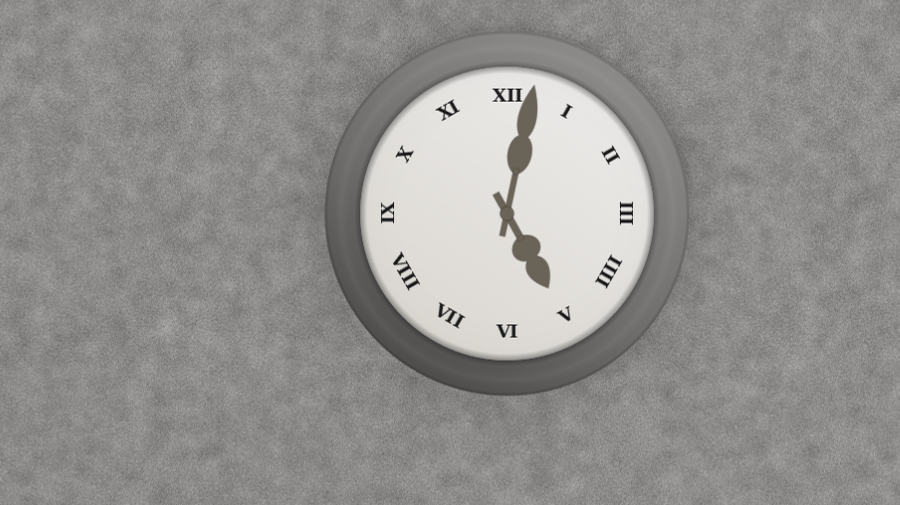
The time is 5,02
